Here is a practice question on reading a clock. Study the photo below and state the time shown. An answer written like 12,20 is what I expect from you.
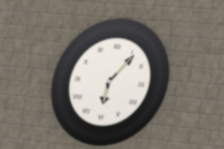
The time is 6,06
